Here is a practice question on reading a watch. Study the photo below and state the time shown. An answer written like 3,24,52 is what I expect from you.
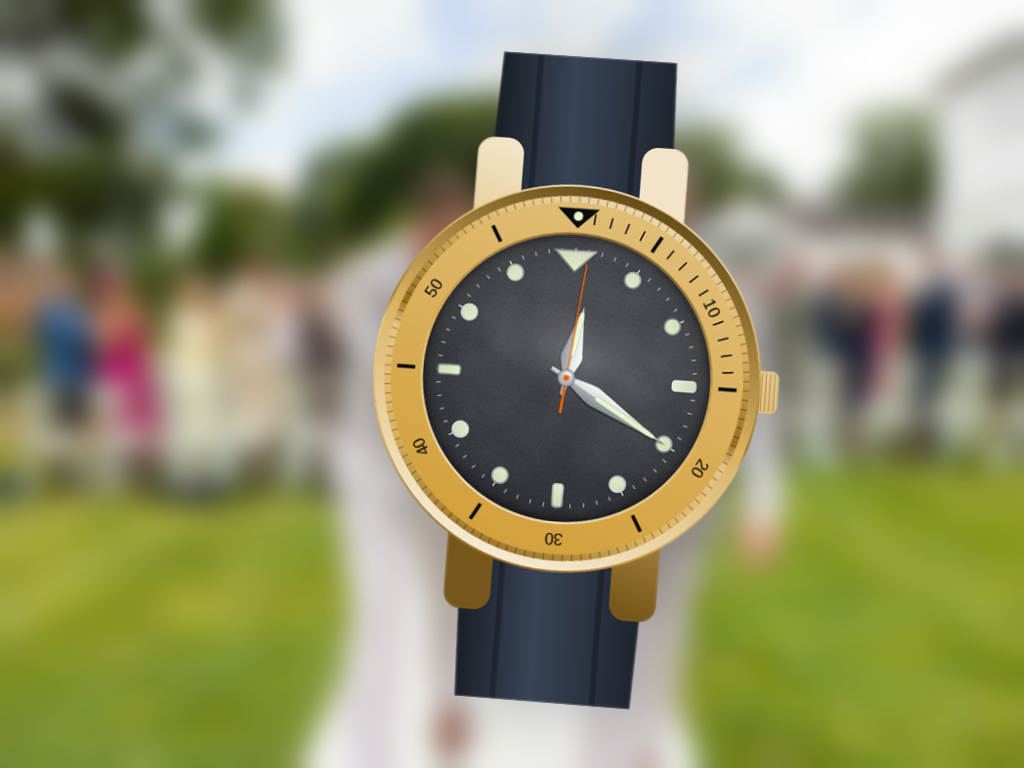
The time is 12,20,01
